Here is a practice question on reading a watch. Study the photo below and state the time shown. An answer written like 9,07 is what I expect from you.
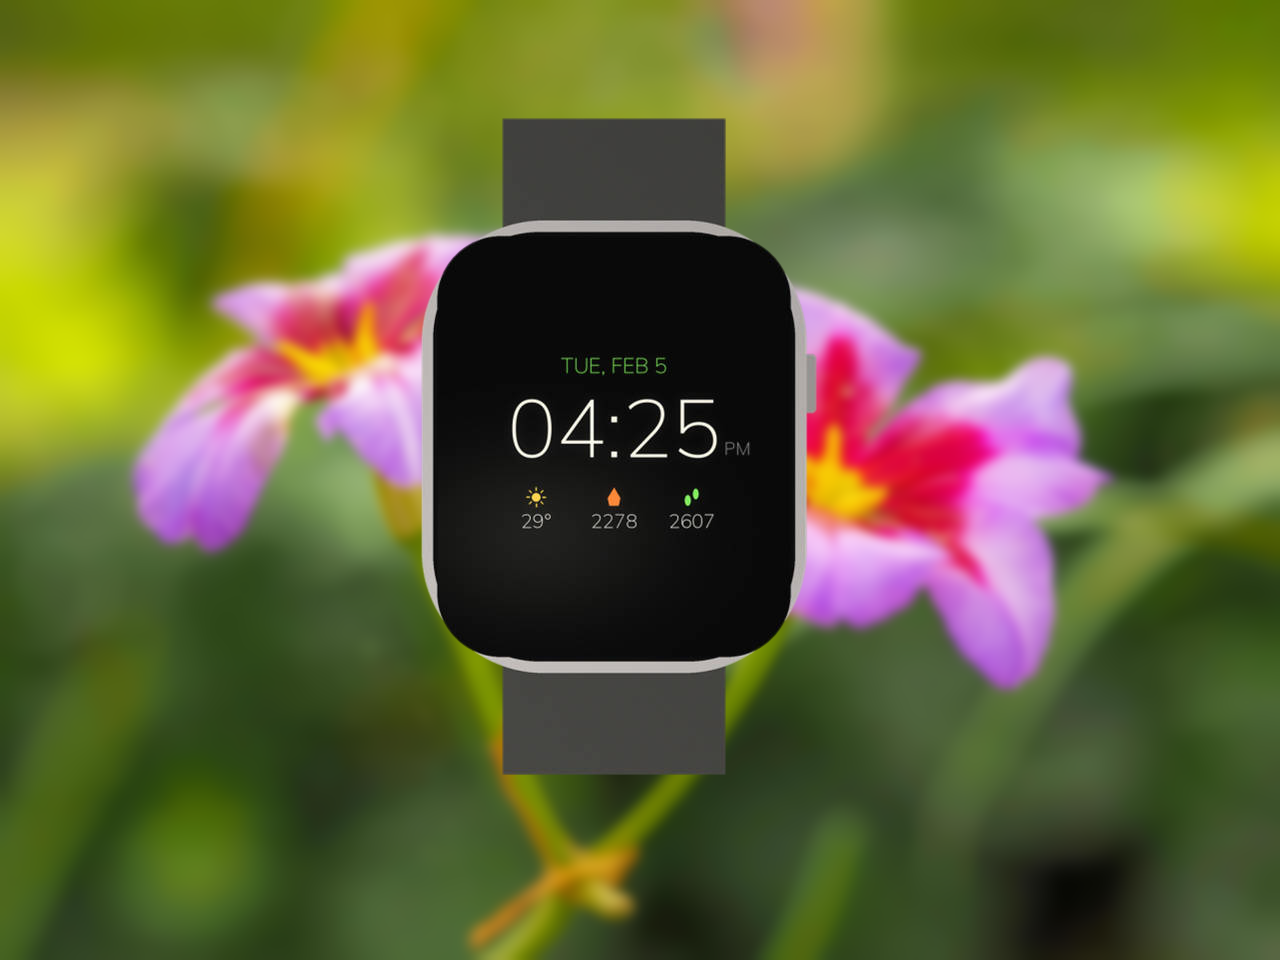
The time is 4,25
